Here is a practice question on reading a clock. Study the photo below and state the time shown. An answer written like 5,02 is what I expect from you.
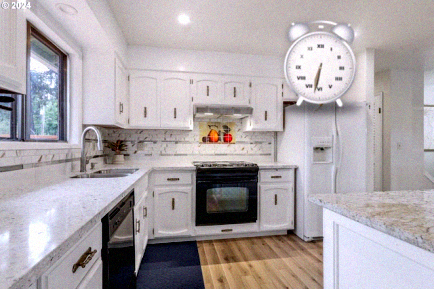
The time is 6,32
